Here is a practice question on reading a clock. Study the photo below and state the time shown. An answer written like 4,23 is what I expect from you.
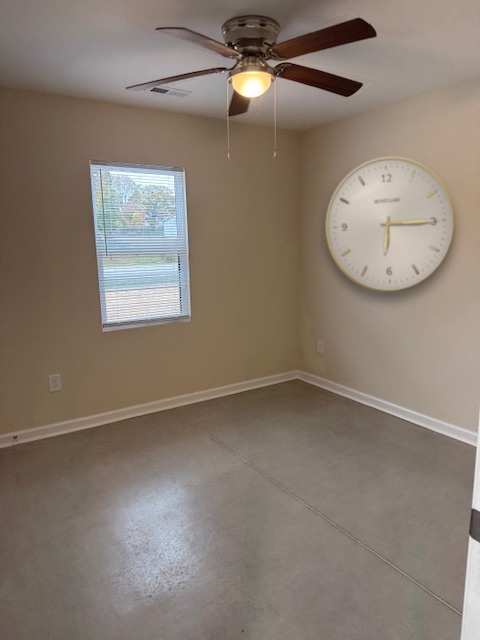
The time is 6,15
